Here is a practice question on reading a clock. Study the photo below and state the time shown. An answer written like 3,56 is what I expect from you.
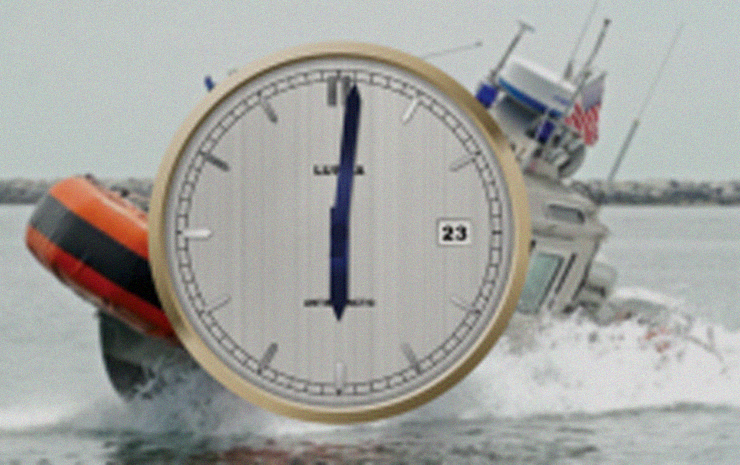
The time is 6,01
